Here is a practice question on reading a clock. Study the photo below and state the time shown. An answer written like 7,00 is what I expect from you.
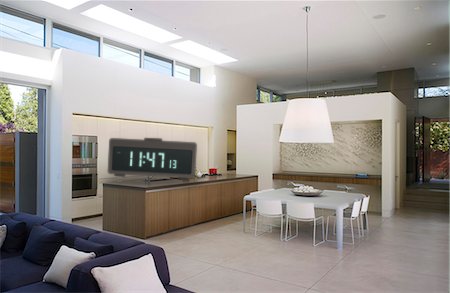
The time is 11,47
